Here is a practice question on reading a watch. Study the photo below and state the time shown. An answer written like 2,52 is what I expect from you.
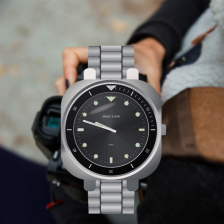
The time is 9,48
